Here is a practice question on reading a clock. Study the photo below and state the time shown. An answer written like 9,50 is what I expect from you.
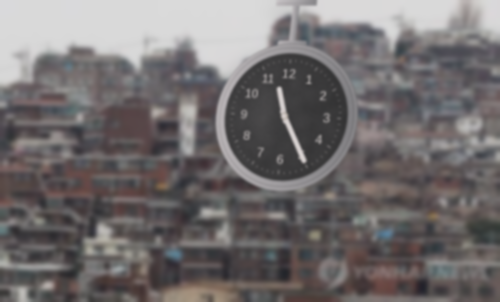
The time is 11,25
